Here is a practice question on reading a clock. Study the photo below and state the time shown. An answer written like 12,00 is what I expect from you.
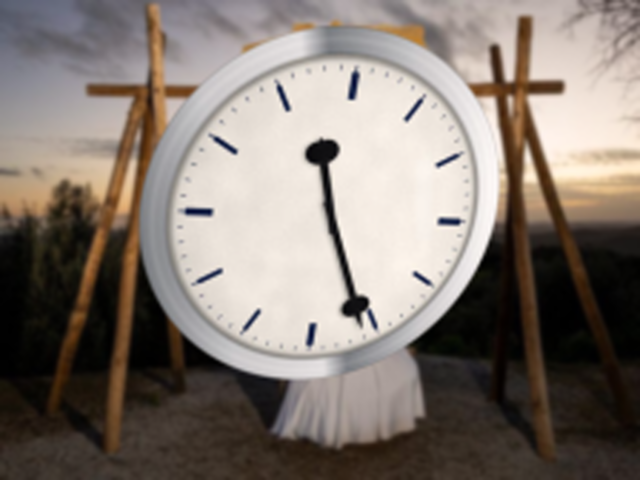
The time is 11,26
